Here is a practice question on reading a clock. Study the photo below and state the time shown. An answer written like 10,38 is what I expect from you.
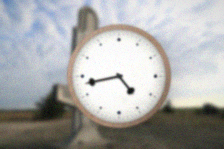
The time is 4,43
